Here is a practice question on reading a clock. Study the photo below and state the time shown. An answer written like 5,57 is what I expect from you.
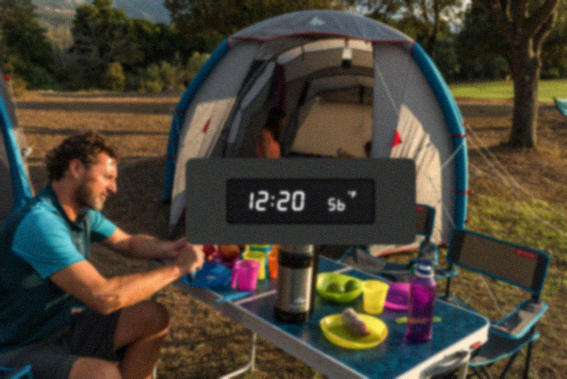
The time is 12,20
